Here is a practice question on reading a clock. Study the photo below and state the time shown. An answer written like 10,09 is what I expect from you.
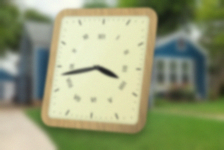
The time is 3,43
